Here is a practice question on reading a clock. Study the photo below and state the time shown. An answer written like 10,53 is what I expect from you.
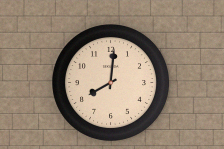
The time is 8,01
